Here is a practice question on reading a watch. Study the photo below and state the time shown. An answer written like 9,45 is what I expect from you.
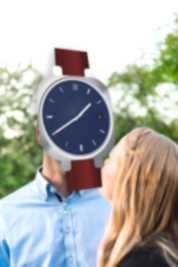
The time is 1,40
